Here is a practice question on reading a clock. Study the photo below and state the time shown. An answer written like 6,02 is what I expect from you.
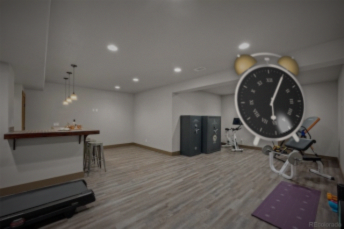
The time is 6,05
